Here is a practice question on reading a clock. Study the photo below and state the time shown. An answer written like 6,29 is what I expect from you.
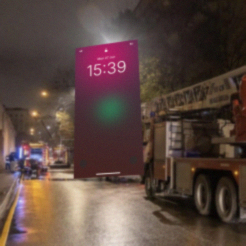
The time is 15,39
